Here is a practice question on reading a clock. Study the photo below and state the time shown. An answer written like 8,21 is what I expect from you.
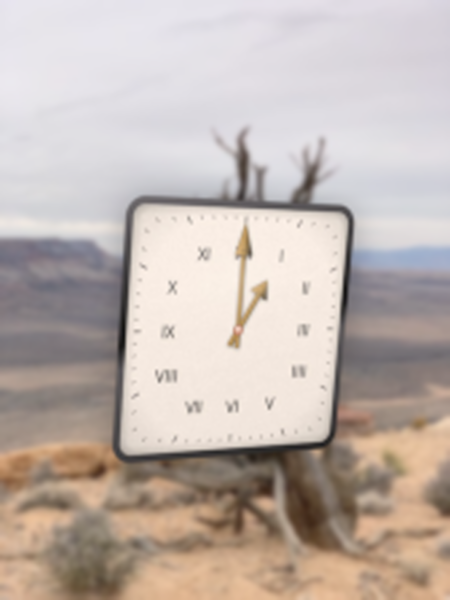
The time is 1,00
